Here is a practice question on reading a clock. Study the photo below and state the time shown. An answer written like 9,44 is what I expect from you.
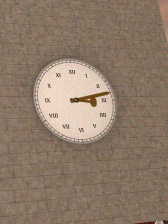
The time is 3,13
